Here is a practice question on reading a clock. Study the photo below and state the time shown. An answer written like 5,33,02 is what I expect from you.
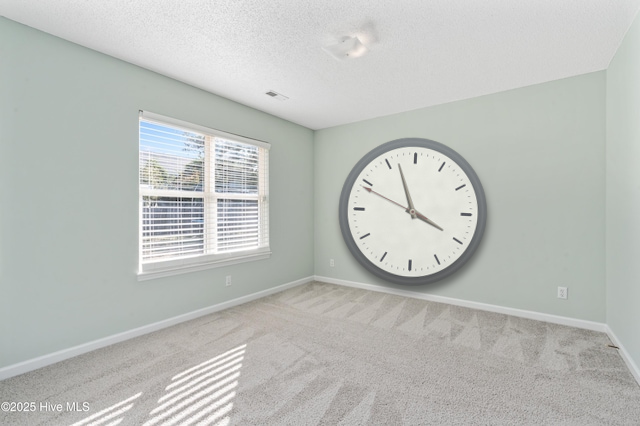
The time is 3,56,49
